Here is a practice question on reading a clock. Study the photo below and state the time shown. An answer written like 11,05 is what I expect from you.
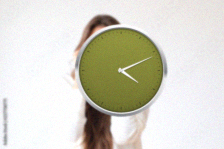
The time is 4,11
